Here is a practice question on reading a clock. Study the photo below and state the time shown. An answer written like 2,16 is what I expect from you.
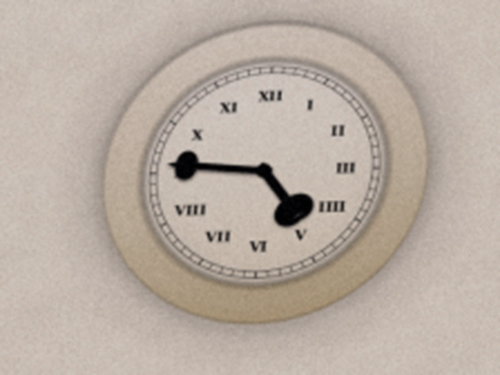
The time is 4,46
